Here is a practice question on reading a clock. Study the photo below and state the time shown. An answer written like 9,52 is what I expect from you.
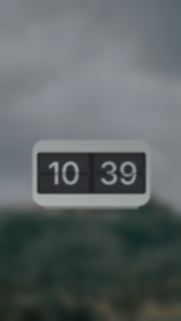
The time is 10,39
